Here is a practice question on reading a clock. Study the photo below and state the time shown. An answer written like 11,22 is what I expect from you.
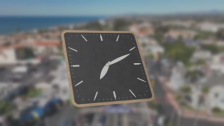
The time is 7,11
